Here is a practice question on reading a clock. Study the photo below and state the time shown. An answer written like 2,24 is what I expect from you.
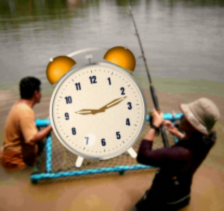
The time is 9,12
